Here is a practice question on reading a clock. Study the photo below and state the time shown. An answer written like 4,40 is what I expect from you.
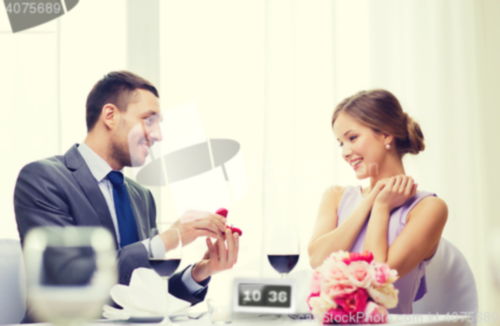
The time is 10,36
